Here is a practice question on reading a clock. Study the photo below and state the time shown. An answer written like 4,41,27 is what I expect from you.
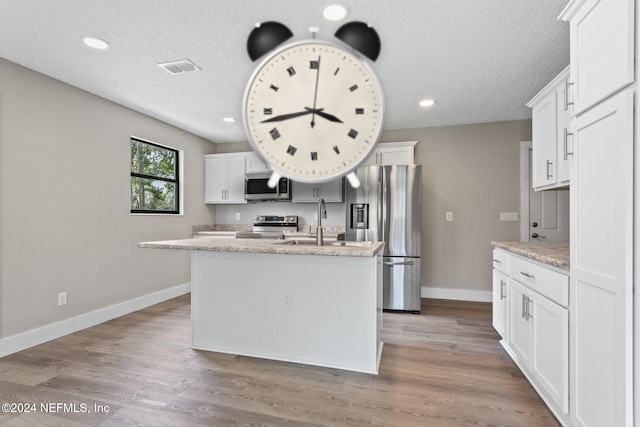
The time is 3,43,01
